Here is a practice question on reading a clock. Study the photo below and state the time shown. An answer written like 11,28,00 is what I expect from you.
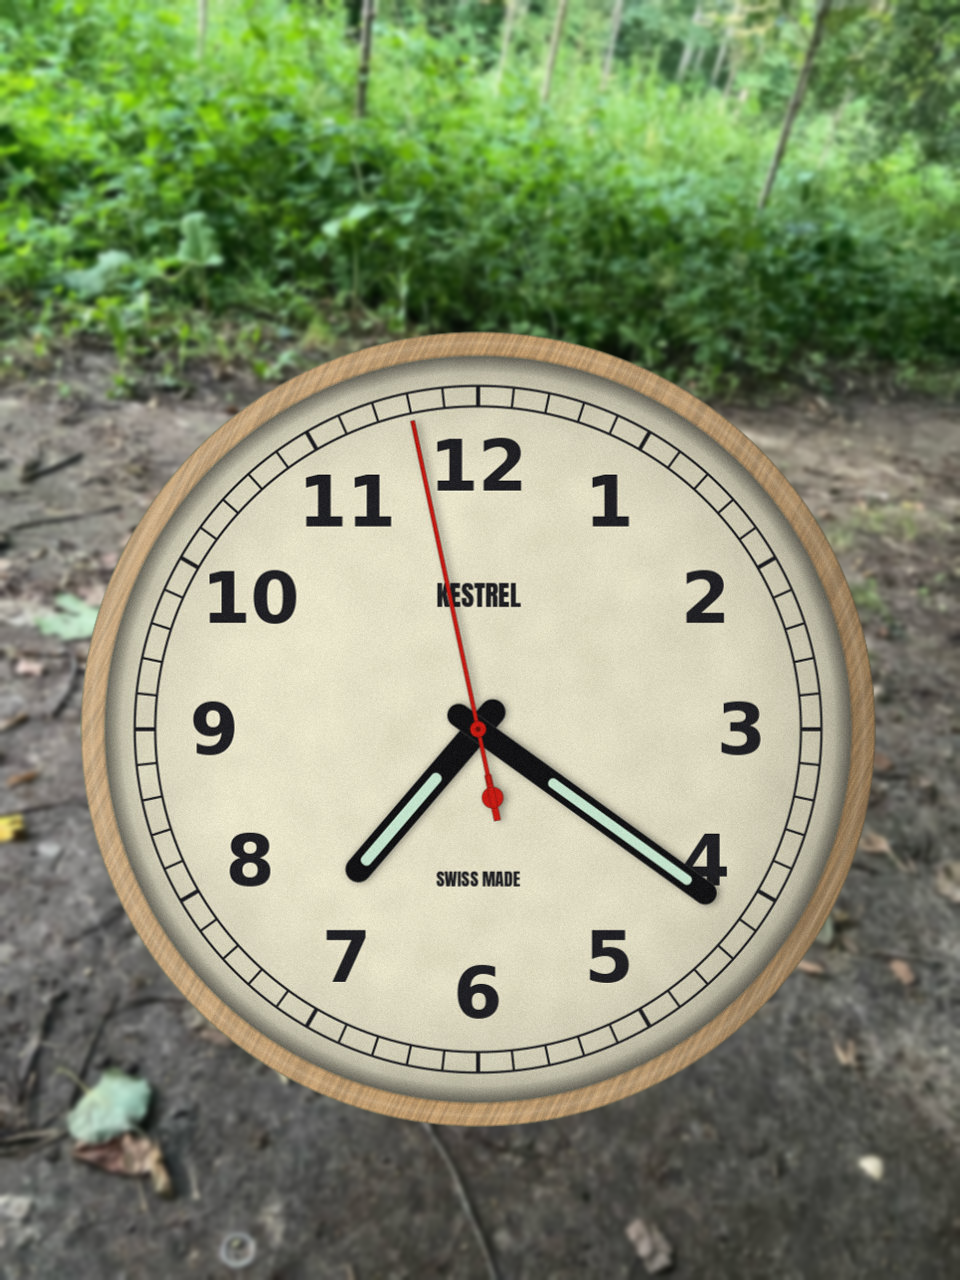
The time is 7,20,58
